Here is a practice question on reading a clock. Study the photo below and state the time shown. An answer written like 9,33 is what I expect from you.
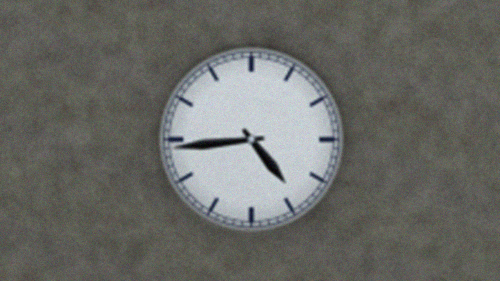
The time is 4,44
